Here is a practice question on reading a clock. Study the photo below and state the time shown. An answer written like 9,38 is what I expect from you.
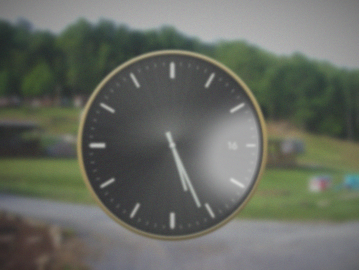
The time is 5,26
